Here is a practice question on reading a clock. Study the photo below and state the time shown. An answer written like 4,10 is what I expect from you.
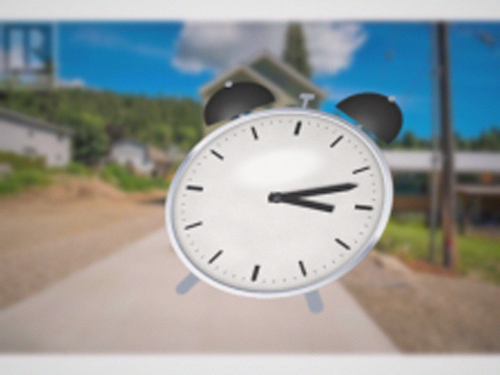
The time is 3,12
